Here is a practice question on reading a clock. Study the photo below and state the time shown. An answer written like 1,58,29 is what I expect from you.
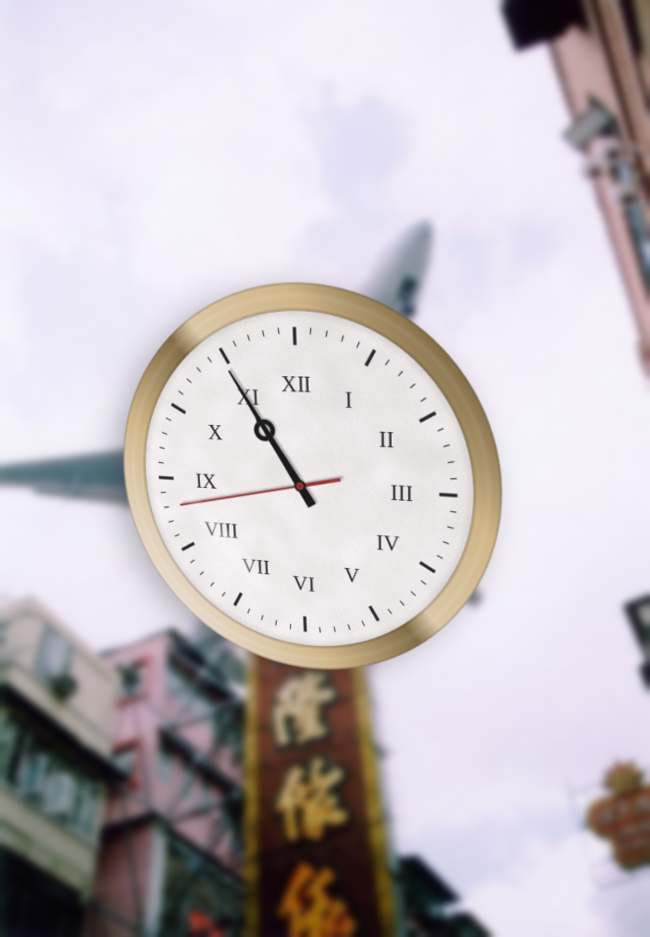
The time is 10,54,43
